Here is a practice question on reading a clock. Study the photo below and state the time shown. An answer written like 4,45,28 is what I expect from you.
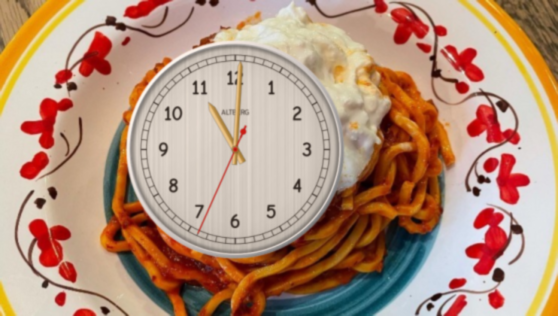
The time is 11,00,34
